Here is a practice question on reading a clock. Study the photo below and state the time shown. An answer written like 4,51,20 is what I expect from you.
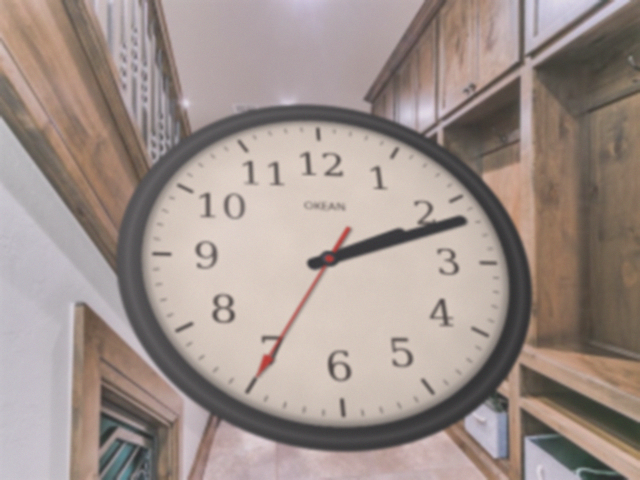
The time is 2,11,35
